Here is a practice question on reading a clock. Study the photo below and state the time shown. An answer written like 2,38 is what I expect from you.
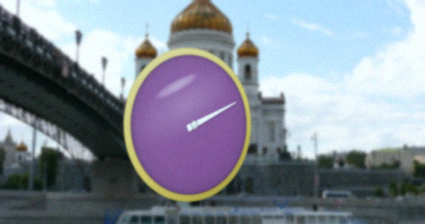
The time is 2,11
